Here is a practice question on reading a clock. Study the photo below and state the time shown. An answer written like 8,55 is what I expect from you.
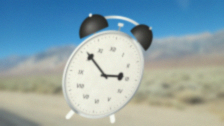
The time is 2,51
